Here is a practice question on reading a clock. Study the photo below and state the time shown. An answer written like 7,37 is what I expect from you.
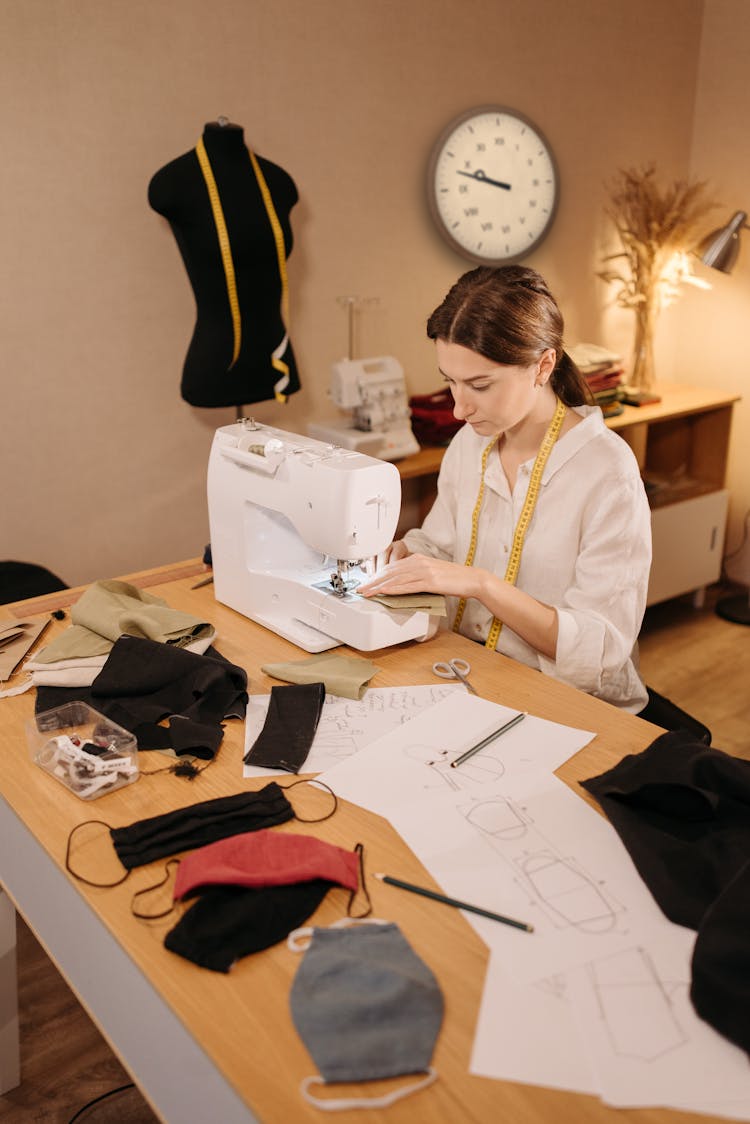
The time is 9,48
